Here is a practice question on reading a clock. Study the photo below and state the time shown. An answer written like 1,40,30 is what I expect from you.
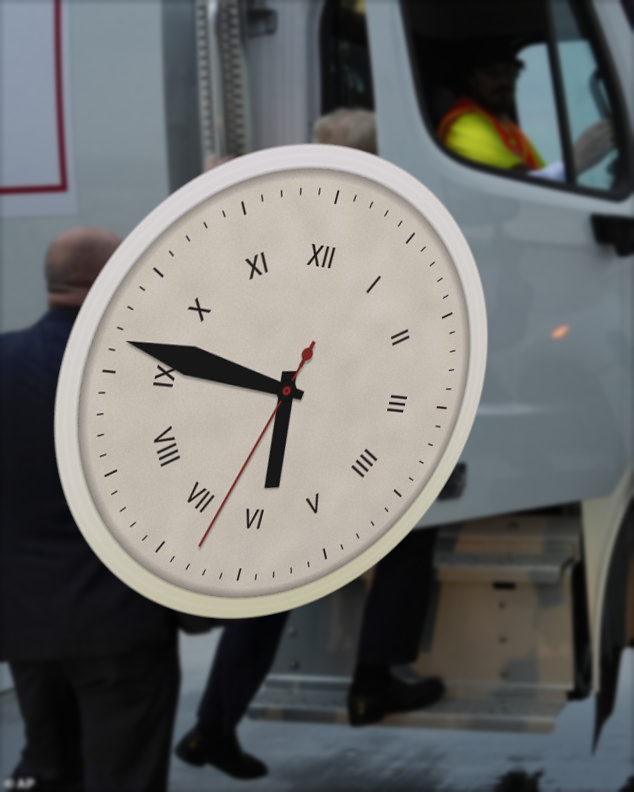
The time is 5,46,33
